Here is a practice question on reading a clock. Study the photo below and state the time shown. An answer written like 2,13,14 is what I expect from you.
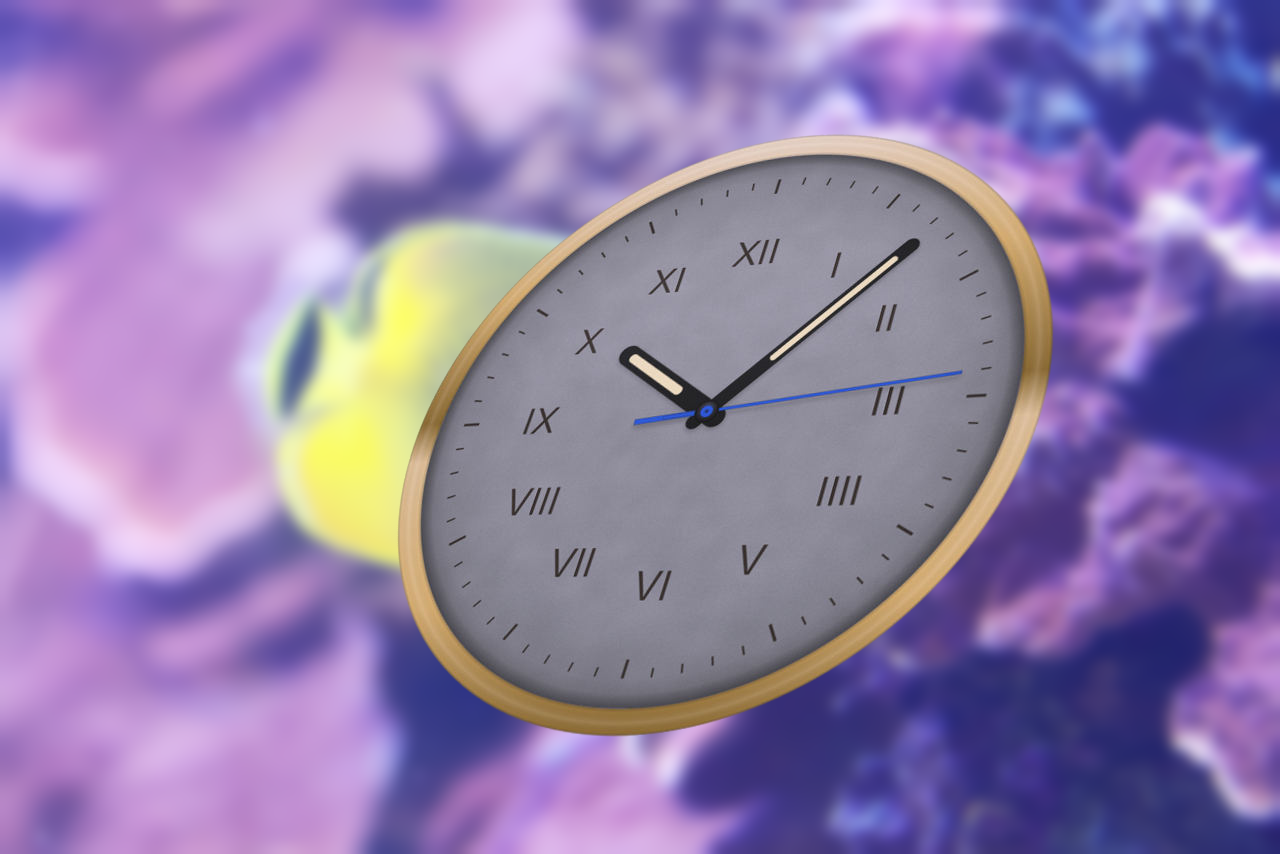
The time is 10,07,14
